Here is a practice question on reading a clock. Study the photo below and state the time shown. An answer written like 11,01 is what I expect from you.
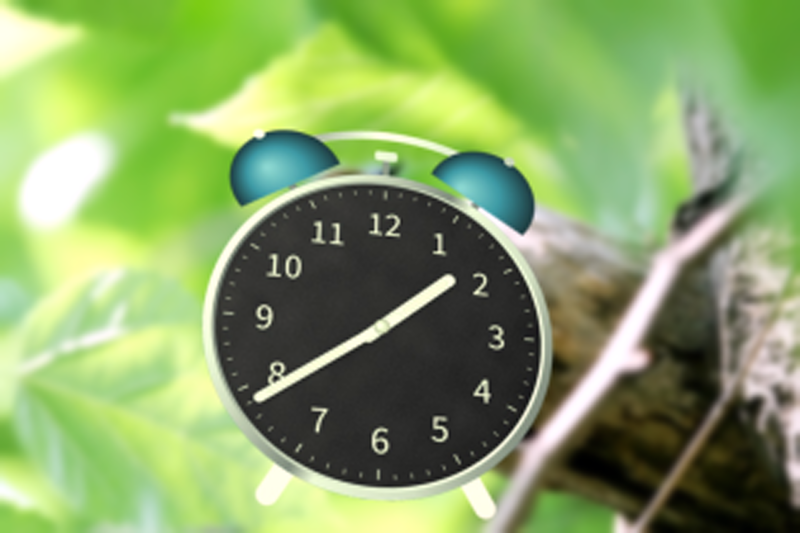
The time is 1,39
